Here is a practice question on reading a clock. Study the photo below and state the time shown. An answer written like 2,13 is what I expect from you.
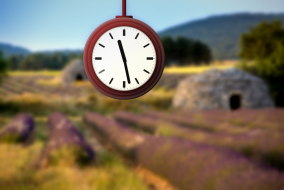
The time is 11,28
